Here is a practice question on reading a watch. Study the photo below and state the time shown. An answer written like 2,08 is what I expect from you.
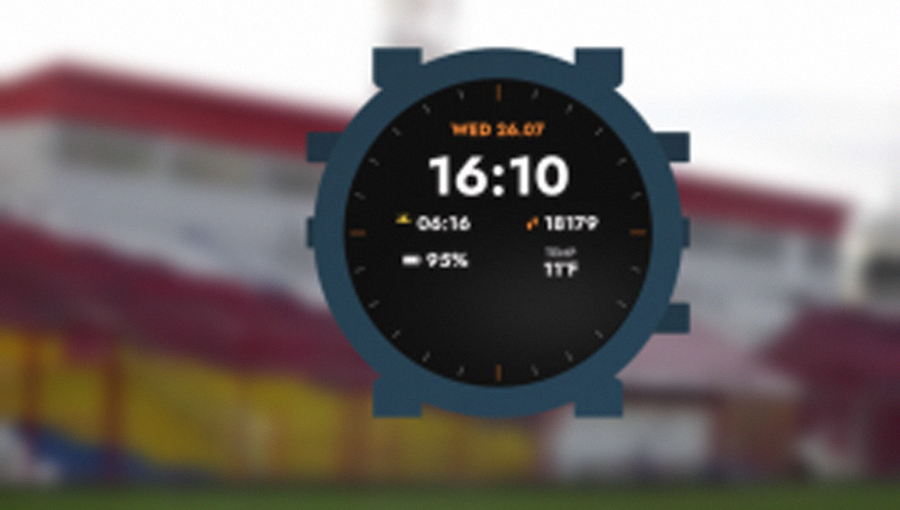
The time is 16,10
